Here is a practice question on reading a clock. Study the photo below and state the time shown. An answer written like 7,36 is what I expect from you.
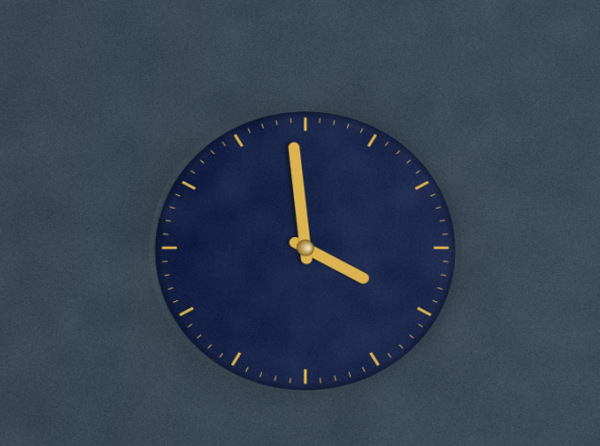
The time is 3,59
